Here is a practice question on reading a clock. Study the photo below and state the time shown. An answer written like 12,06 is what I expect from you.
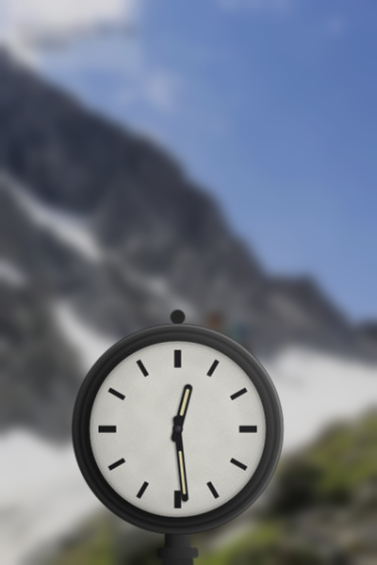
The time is 12,29
